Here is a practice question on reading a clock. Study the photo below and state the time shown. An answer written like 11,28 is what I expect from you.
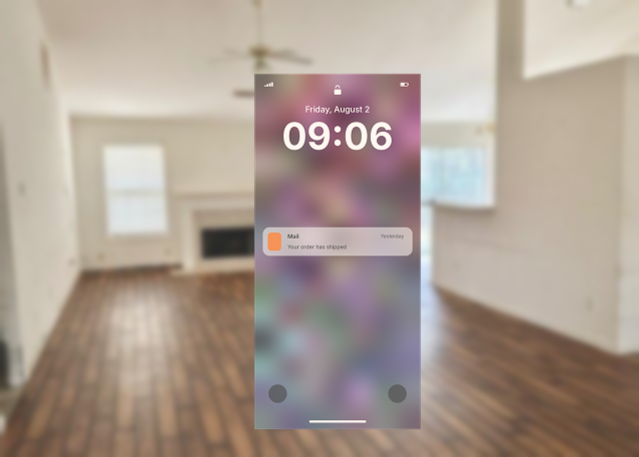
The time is 9,06
